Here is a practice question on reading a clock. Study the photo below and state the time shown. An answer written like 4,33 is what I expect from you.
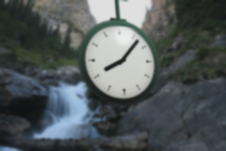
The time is 8,07
